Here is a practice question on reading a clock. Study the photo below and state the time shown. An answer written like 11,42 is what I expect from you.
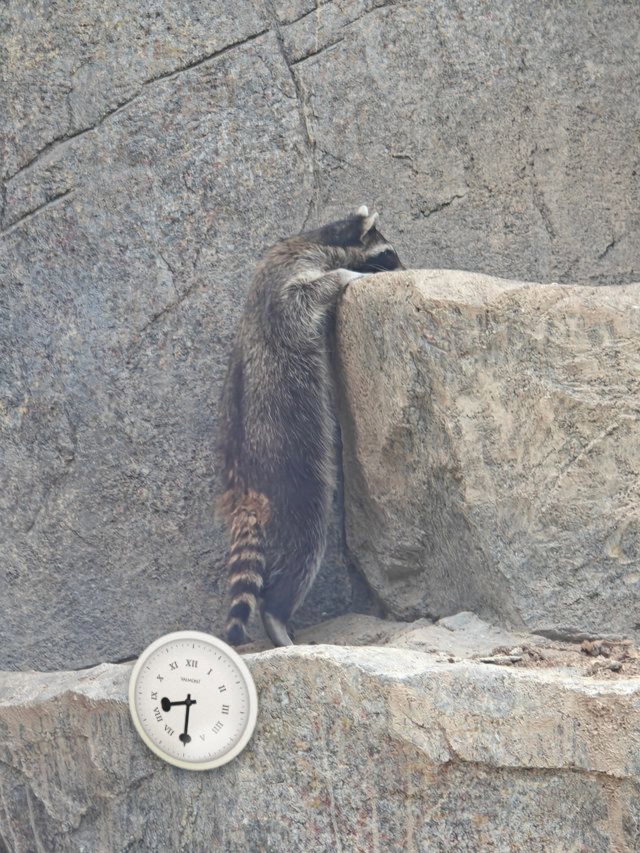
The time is 8,30
